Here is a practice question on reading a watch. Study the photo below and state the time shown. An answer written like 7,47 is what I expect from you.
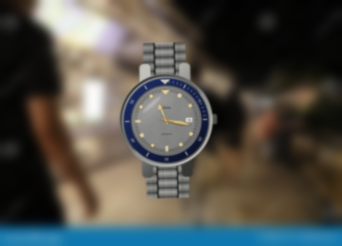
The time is 11,17
